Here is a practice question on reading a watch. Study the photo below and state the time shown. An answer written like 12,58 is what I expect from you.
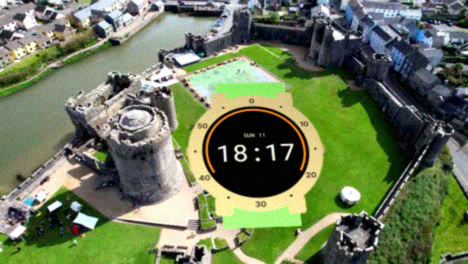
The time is 18,17
